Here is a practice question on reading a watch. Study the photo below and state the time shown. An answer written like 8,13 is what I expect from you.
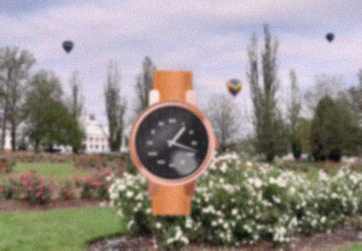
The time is 1,18
